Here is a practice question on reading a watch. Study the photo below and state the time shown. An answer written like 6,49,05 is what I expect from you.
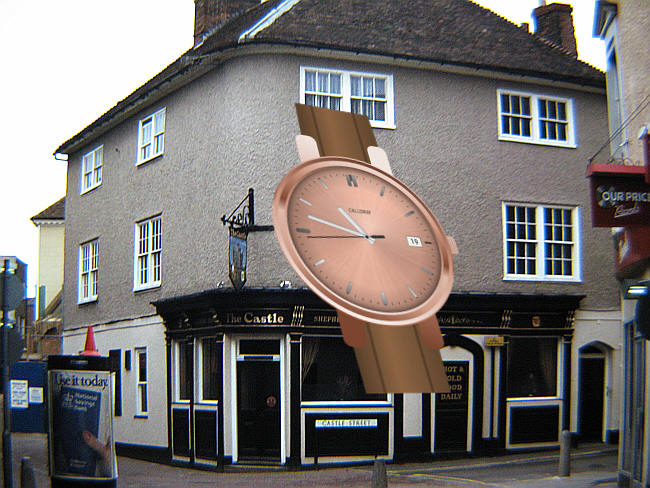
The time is 10,47,44
